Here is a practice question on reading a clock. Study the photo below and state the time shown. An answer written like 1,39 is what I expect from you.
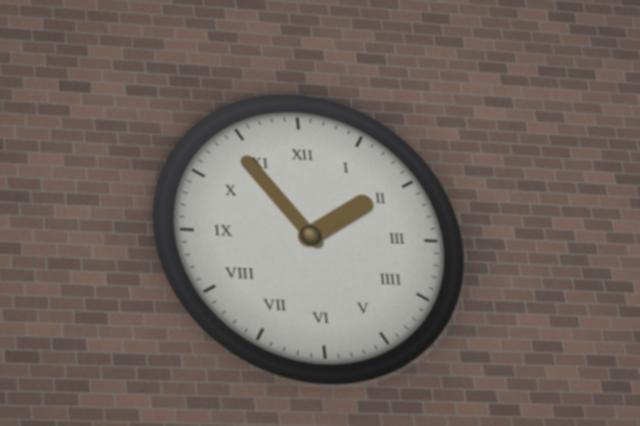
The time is 1,54
